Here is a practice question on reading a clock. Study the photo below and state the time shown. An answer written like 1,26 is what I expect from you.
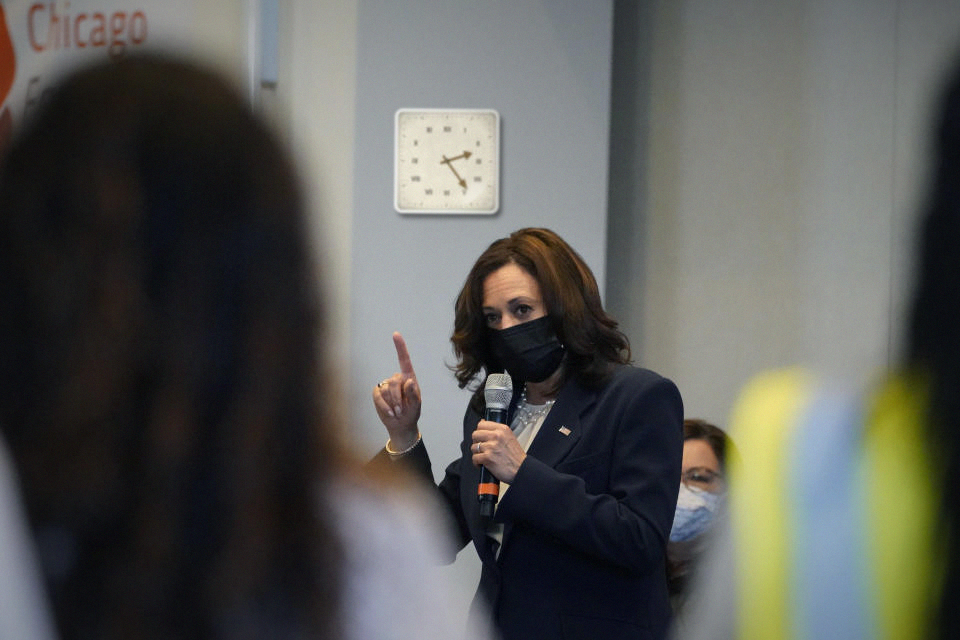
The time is 2,24
